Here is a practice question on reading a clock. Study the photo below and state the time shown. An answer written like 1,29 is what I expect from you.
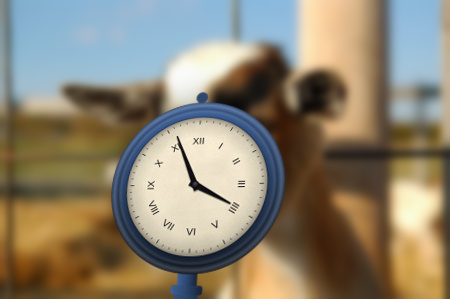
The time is 3,56
